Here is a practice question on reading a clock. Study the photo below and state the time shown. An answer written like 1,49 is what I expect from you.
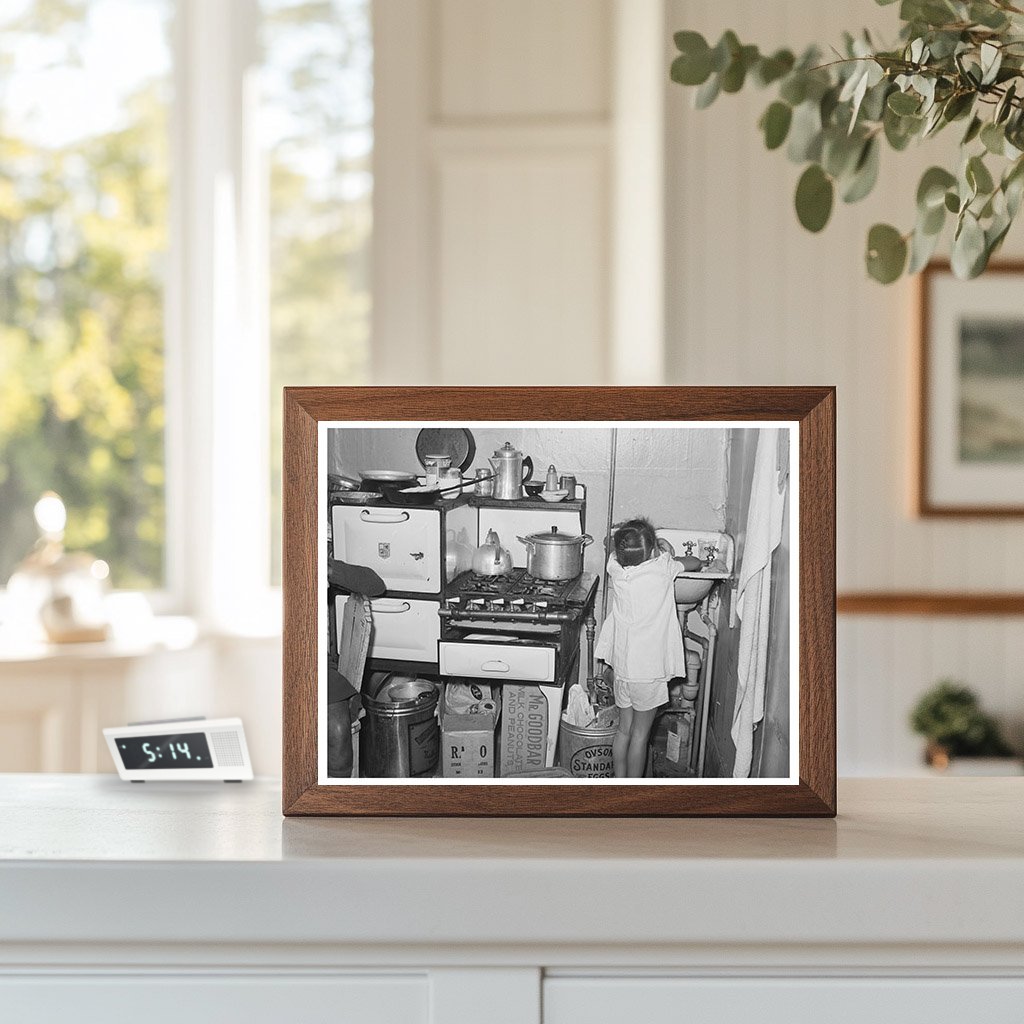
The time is 5,14
